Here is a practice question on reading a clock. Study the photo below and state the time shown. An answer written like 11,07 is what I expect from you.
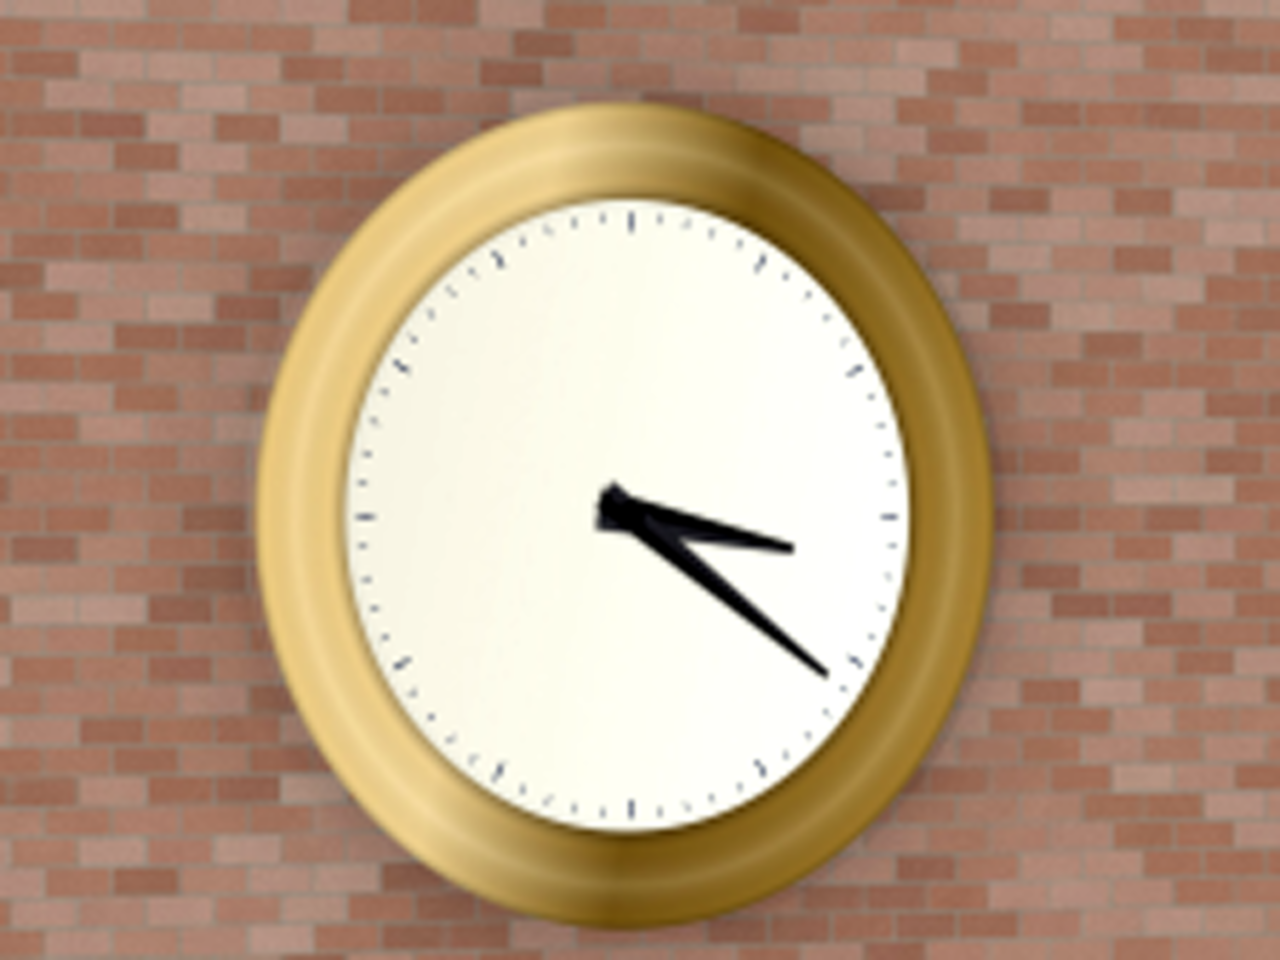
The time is 3,21
